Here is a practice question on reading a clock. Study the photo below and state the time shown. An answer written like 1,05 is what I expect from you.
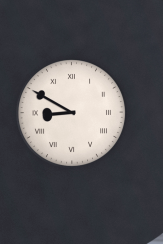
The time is 8,50
